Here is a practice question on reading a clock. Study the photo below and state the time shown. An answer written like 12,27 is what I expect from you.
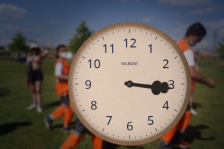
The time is 3,16
